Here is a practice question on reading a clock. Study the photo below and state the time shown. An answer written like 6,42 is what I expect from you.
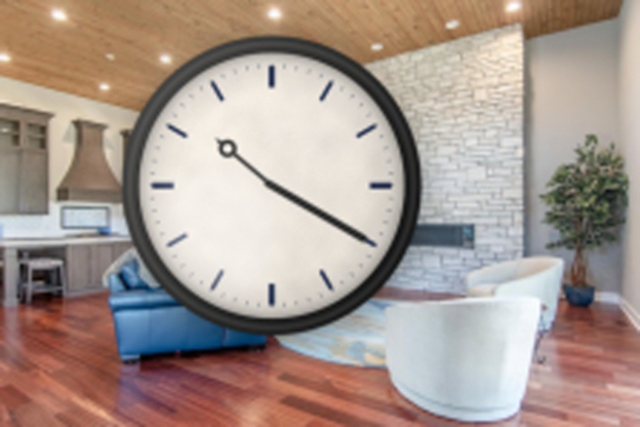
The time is 10,20
